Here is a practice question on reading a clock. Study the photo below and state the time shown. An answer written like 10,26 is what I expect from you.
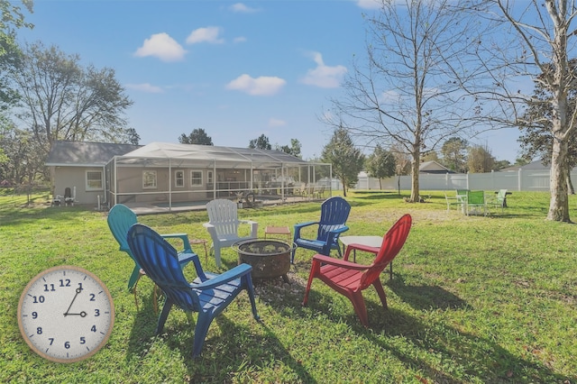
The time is 3,05
